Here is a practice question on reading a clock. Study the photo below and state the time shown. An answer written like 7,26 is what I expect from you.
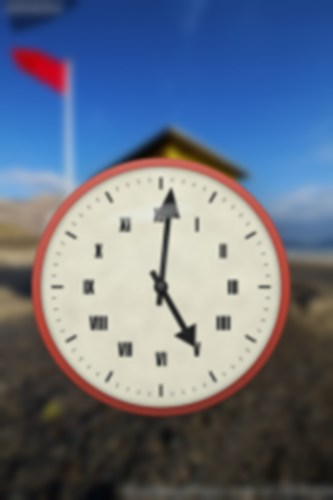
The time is 5,01
